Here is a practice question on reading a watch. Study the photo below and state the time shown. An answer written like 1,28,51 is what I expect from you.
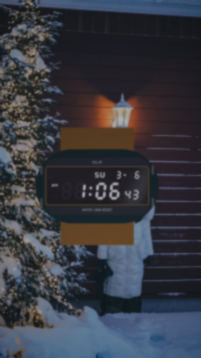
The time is 1,06,43
